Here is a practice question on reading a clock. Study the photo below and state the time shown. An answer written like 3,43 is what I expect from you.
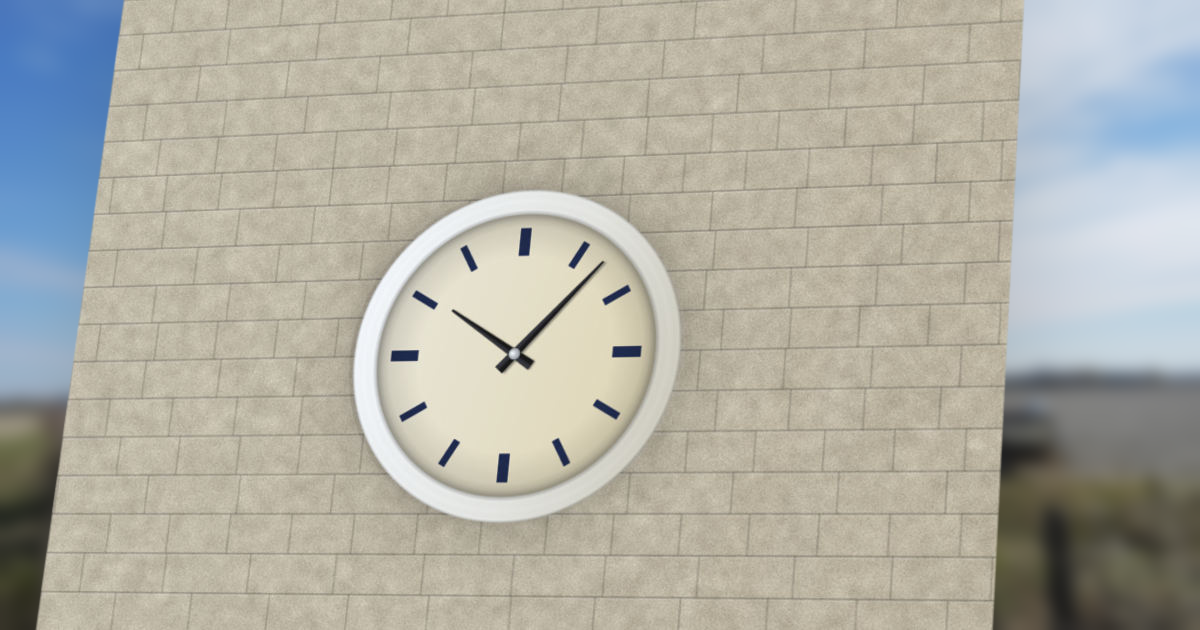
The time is 10,07
